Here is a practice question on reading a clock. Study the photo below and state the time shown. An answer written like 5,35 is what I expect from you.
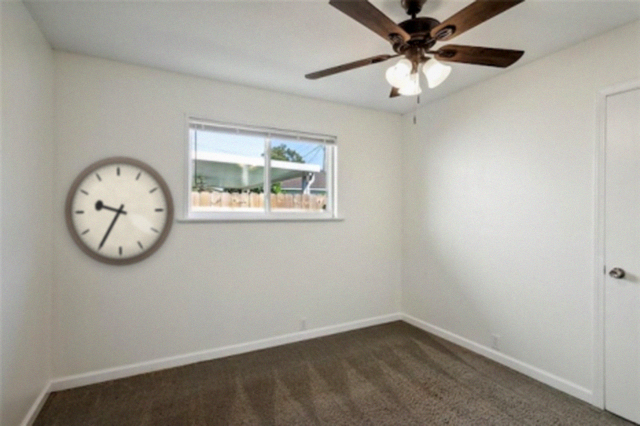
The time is 9,35
